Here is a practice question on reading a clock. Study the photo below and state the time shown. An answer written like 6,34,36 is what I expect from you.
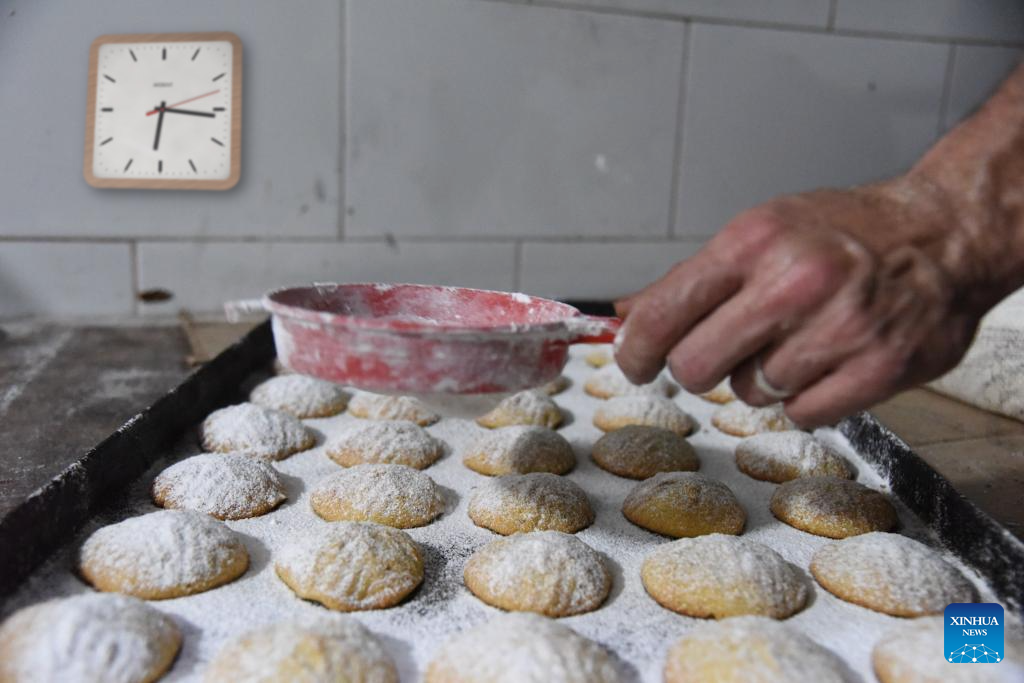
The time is 6,16,12
